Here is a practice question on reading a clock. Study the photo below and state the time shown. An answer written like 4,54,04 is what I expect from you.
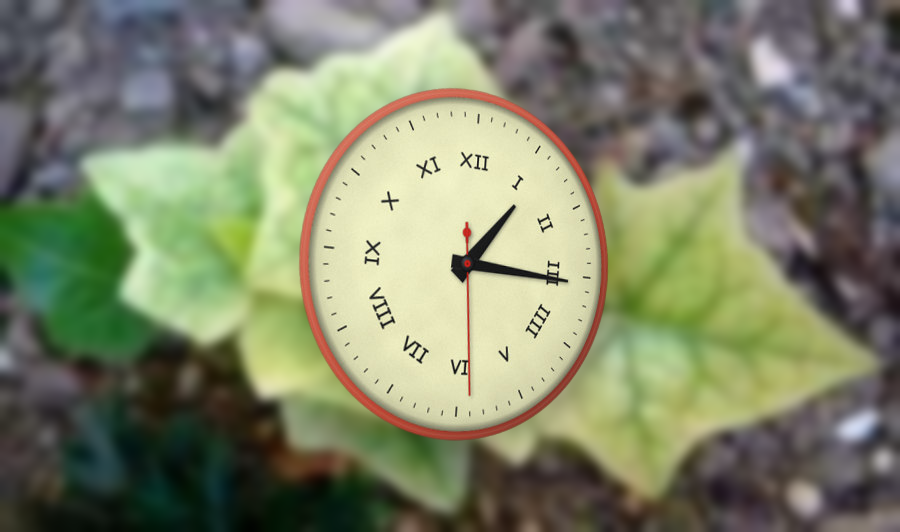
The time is 1,15,29
